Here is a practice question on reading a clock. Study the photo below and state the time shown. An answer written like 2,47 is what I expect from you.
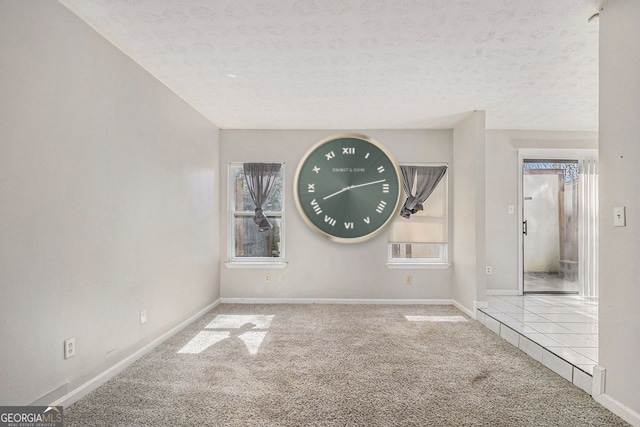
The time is 8,13
